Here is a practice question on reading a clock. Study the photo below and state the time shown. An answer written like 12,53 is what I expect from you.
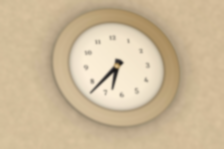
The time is 6,38
